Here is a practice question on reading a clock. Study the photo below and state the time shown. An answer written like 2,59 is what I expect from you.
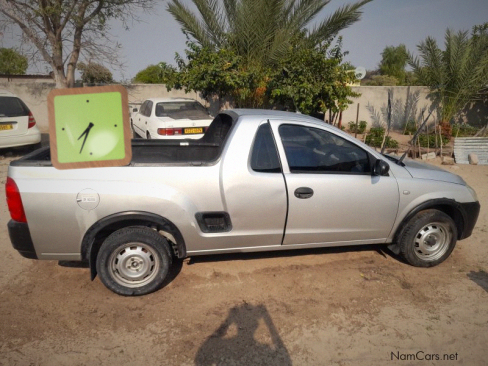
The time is 7,34
